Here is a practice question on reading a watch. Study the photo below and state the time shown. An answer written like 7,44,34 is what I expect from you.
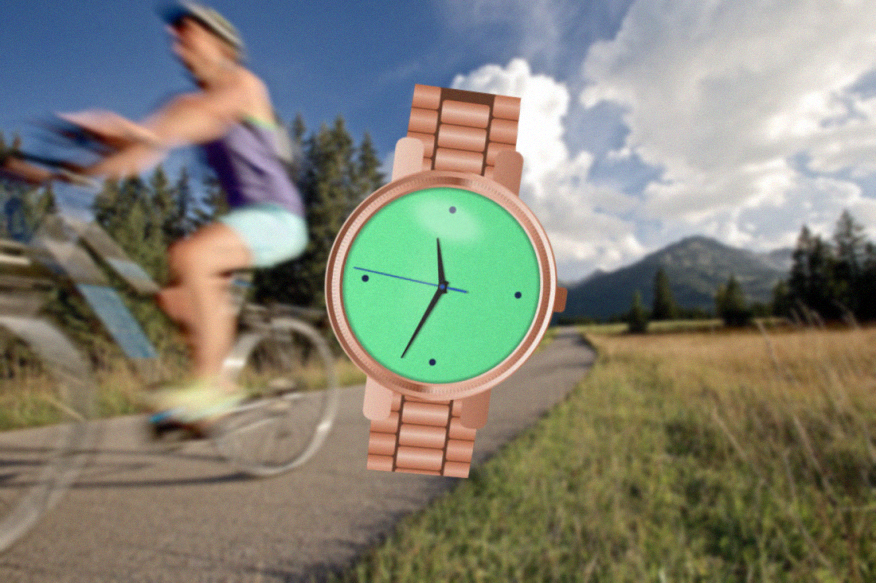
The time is 11,33,46
